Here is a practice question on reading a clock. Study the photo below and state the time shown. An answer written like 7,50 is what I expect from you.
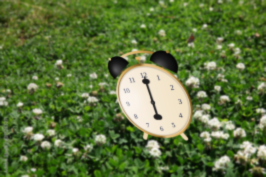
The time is 6,00
